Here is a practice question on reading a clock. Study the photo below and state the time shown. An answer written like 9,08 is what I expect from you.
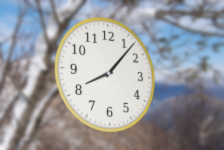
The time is 8,07
